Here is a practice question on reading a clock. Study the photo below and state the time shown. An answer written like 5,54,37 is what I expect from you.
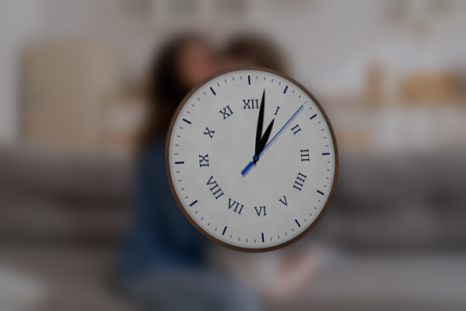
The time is 1,02,08
